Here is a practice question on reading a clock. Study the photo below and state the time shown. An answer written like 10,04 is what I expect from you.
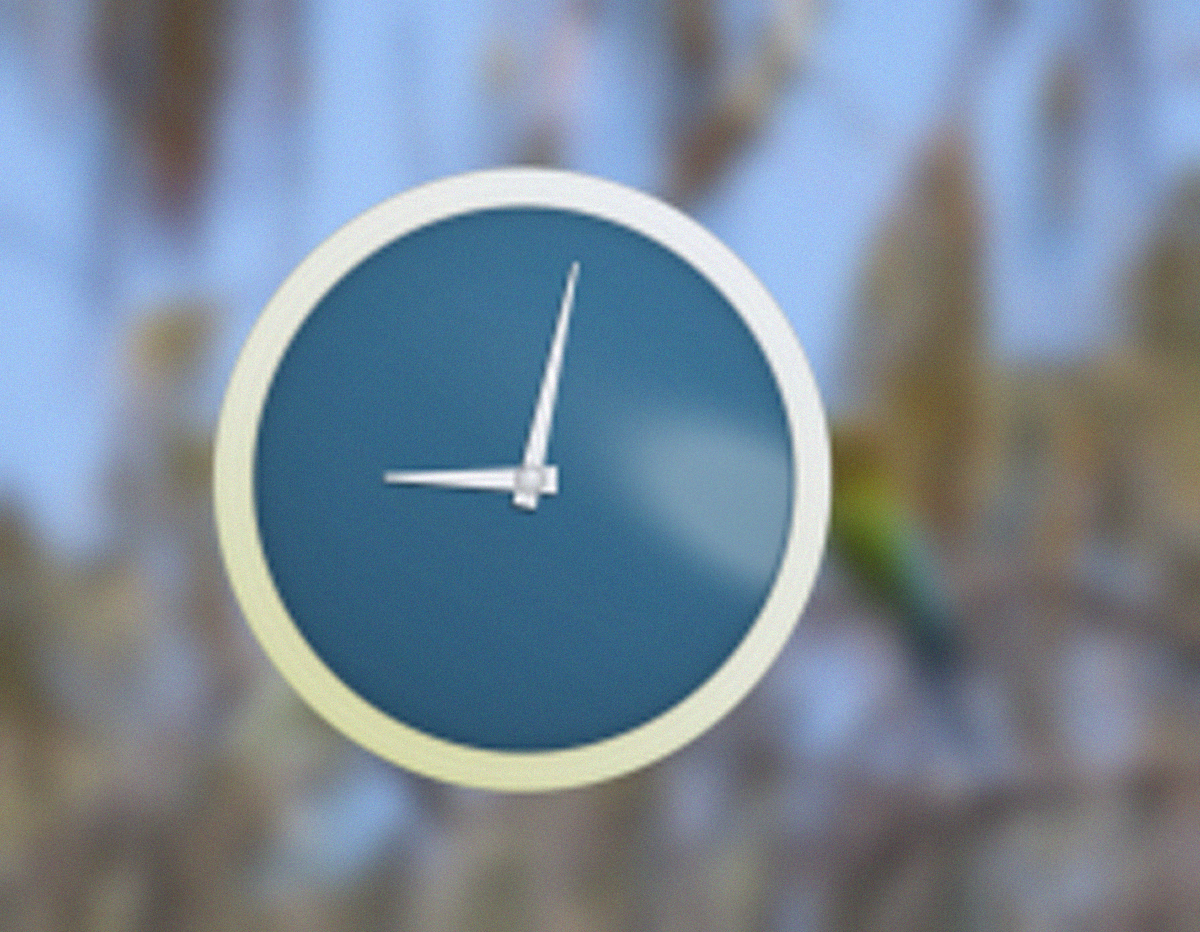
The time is 9,02
